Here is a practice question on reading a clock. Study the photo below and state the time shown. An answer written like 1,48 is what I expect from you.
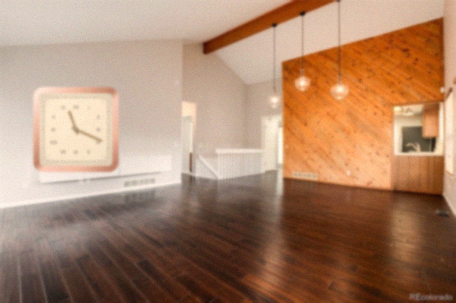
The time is 11,19
